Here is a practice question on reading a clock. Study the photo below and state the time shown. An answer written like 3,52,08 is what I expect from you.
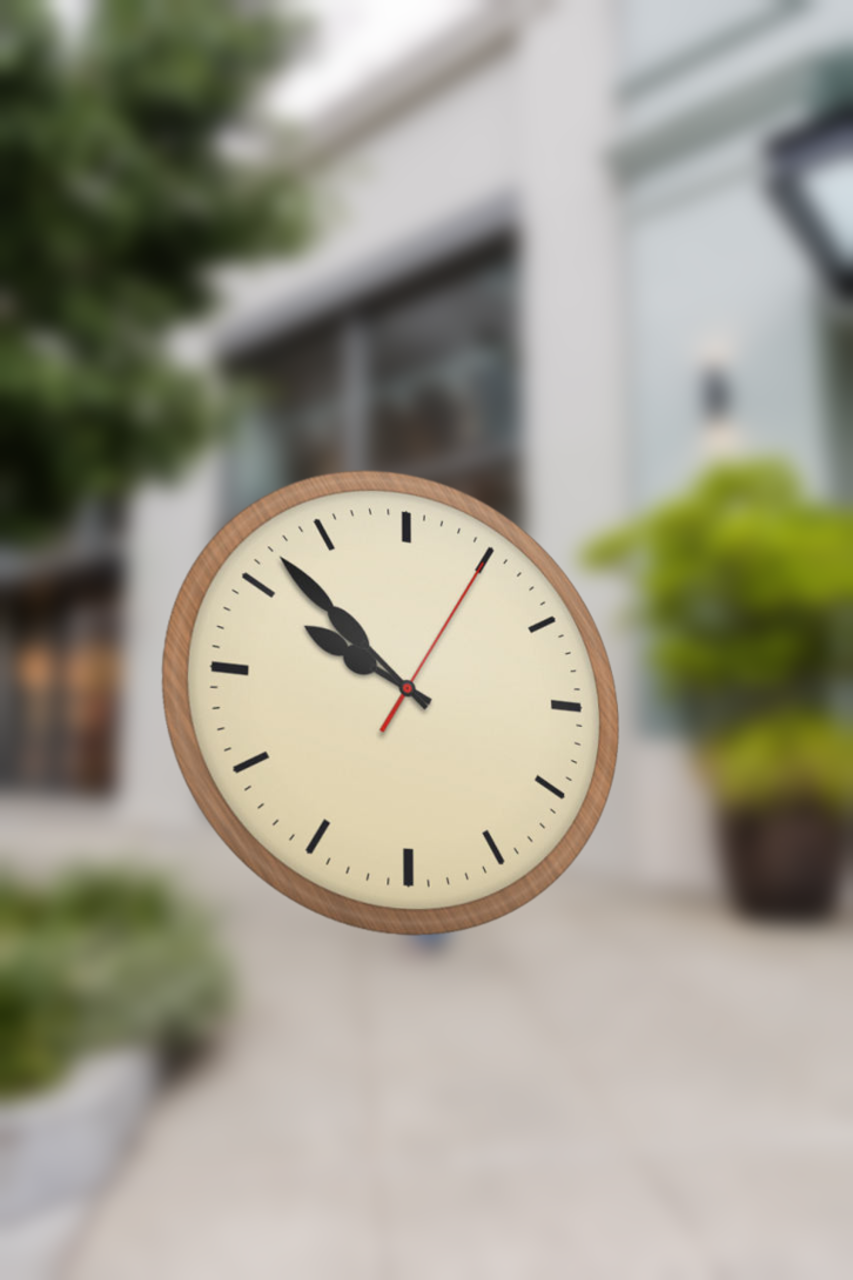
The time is 9,52,05
